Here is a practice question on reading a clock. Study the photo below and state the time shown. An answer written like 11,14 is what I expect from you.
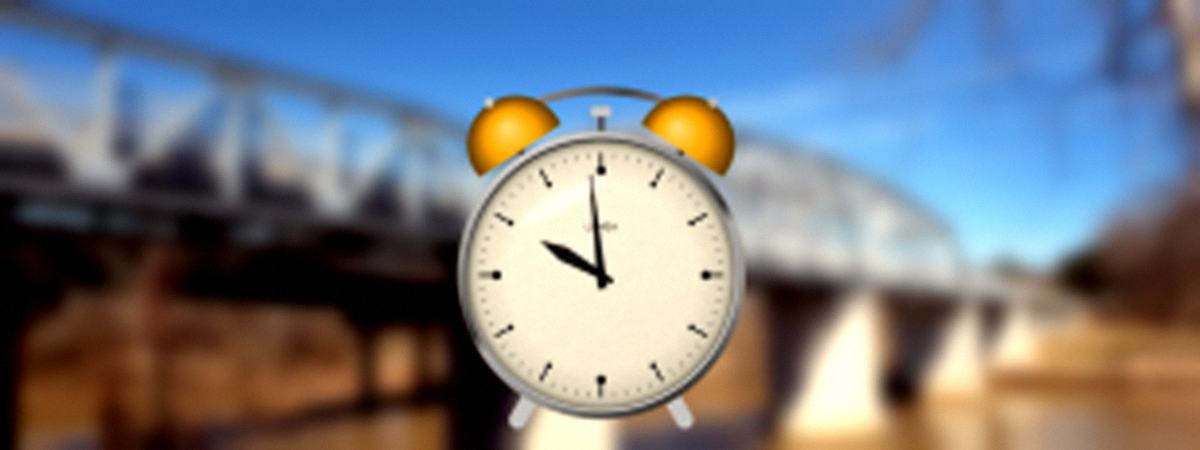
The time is 9,59
